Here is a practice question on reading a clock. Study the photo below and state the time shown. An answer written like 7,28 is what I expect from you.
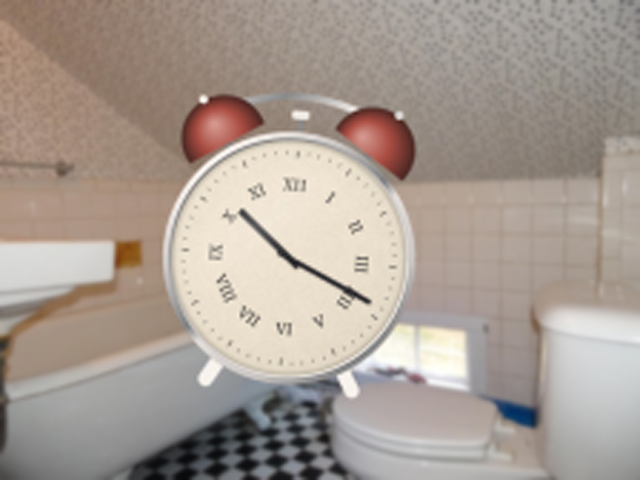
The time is 10,19
